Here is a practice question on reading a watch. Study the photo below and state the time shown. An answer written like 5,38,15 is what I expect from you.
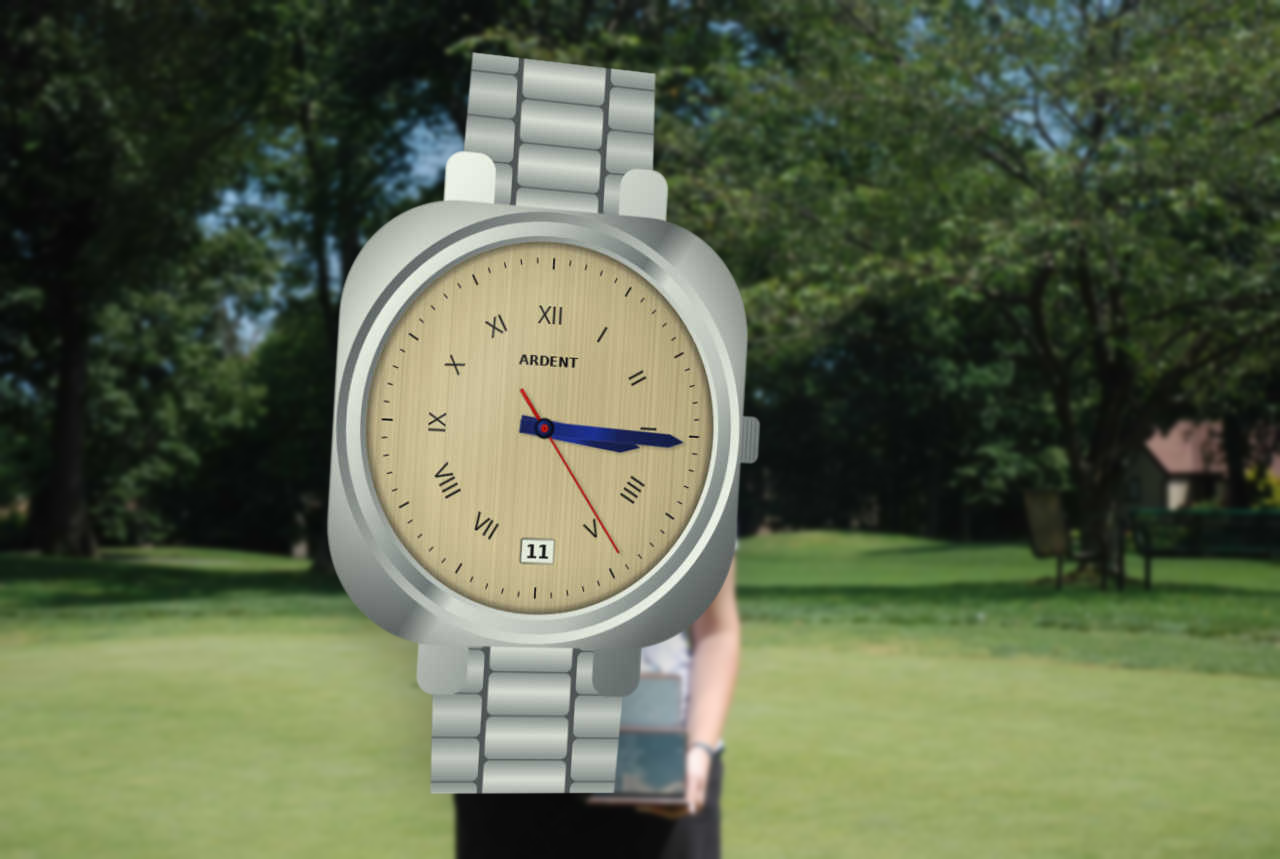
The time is 3,15,24
